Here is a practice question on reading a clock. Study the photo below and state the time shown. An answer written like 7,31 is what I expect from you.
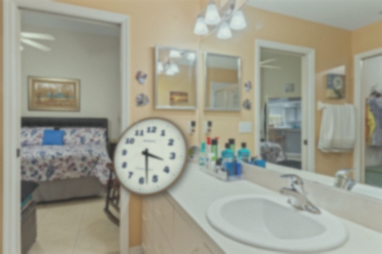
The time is 3,28
